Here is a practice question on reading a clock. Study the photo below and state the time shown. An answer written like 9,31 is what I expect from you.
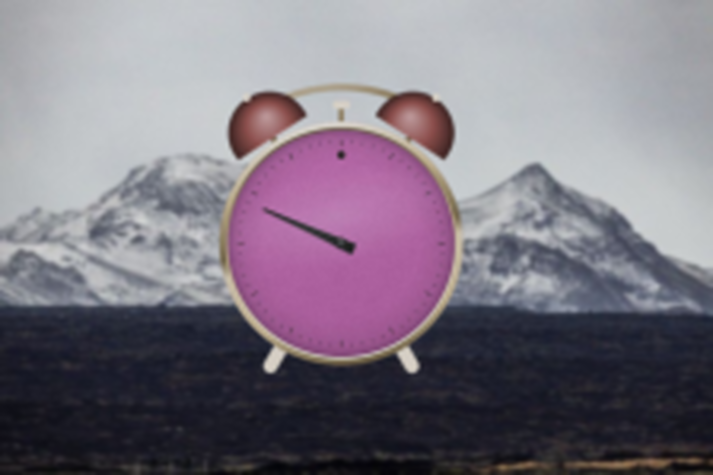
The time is 9,49
